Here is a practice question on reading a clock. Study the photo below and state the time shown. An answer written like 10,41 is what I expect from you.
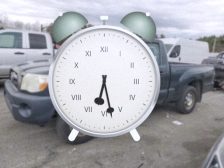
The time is 6,28
